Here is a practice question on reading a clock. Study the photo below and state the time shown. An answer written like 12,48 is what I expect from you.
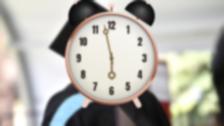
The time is 5,58
